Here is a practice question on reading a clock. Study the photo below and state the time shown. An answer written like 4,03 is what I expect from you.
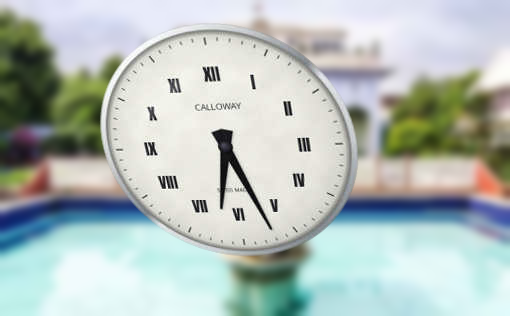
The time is 6,27
